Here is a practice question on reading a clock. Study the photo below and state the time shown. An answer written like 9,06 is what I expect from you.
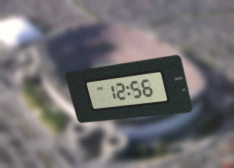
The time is 12,56
